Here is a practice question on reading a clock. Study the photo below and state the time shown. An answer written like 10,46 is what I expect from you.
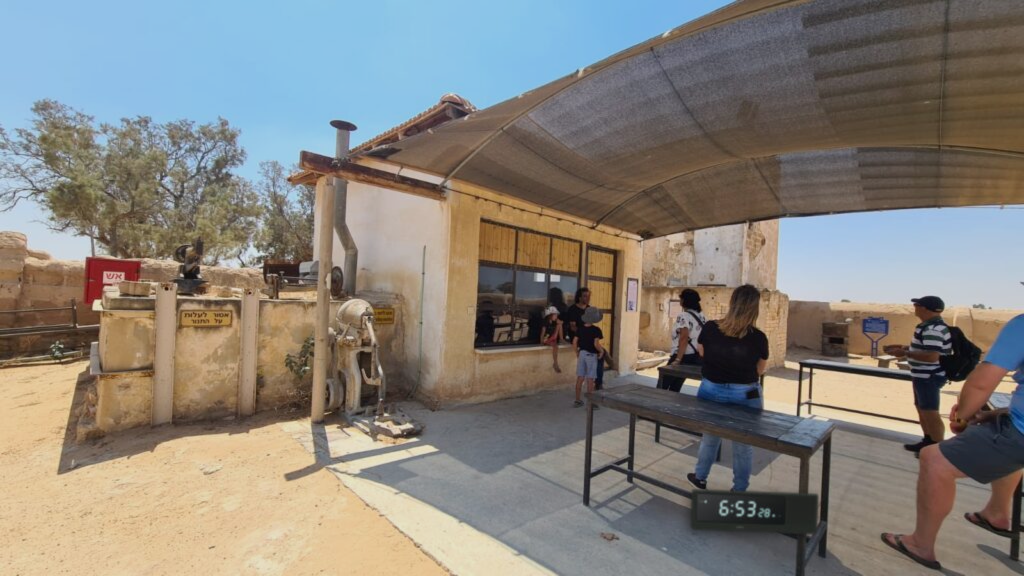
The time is 6,53
